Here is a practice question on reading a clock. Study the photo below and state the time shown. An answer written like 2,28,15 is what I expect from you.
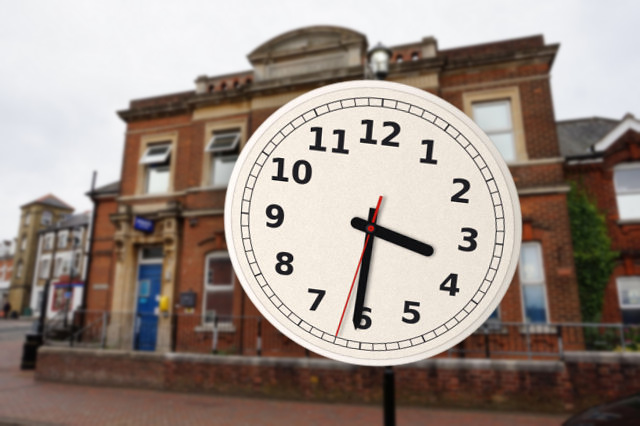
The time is 3,30,32
